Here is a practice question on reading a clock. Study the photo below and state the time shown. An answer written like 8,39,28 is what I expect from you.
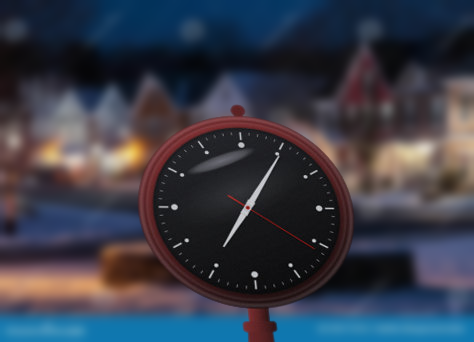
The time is 7,05,21
